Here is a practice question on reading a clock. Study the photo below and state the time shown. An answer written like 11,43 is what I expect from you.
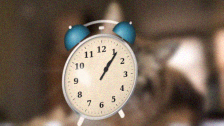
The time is 1,06
